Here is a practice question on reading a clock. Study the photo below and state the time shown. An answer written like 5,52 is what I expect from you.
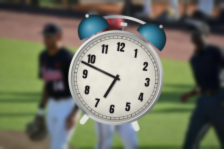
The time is 6,48
